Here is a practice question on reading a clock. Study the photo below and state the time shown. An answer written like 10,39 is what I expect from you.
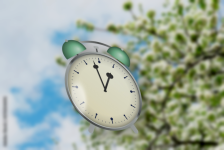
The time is 12,58
